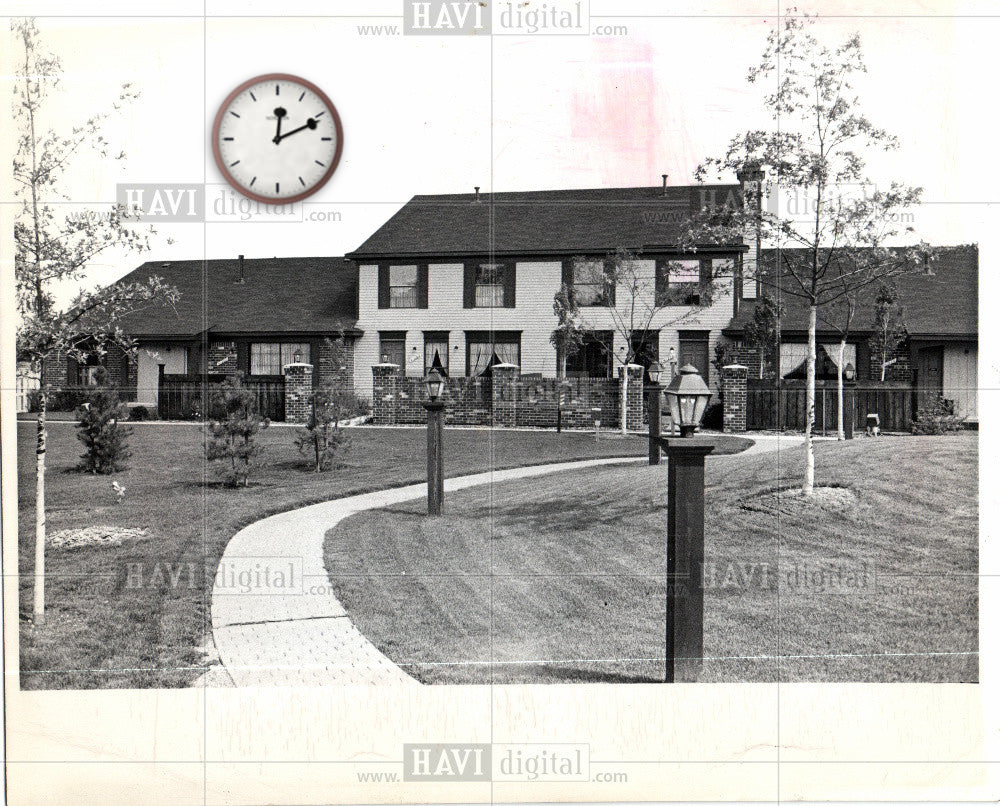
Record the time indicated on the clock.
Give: 12:11
